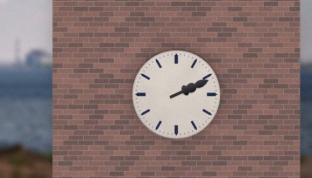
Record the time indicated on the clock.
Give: 2:11
